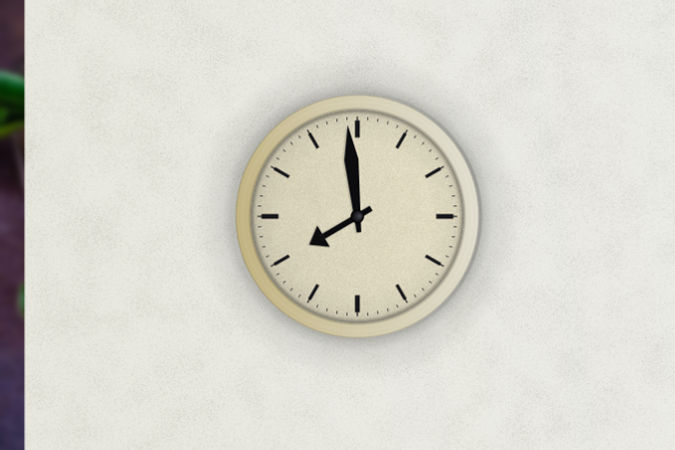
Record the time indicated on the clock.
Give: 7:59
